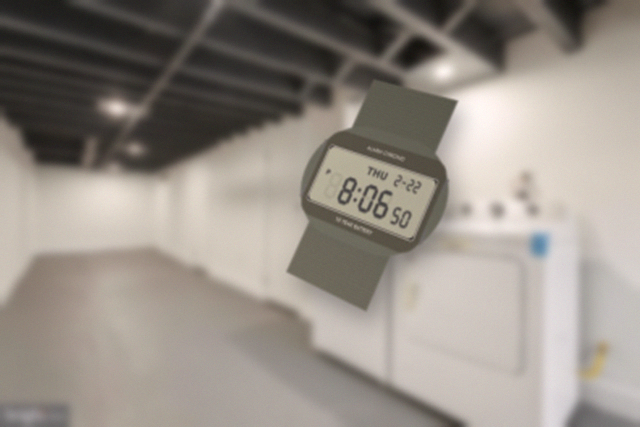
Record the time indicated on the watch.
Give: 8:06:50
